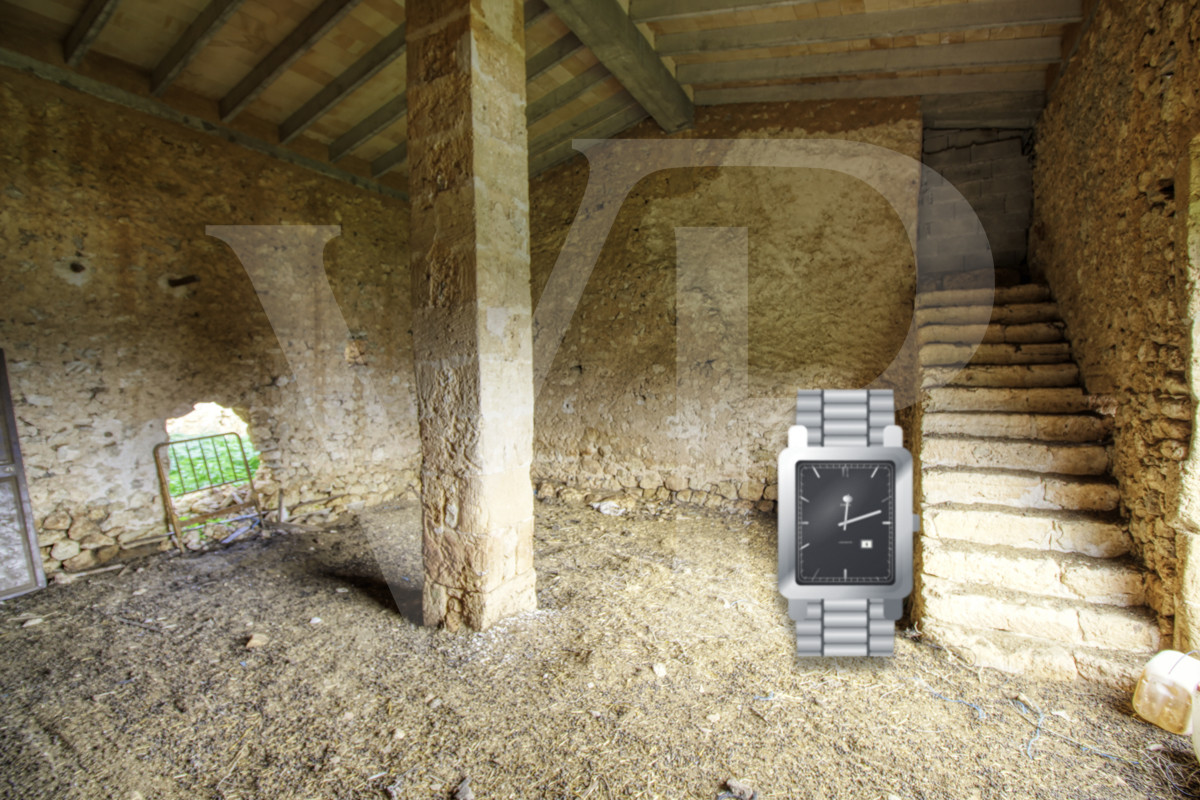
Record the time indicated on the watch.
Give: 12:12
